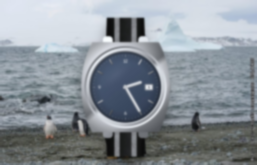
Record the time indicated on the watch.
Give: 2:25
